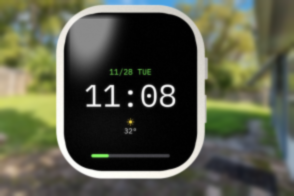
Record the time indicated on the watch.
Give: 11:08
